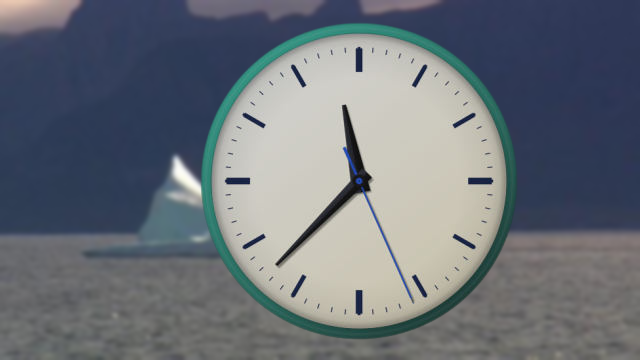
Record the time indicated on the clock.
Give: 11:37:26
